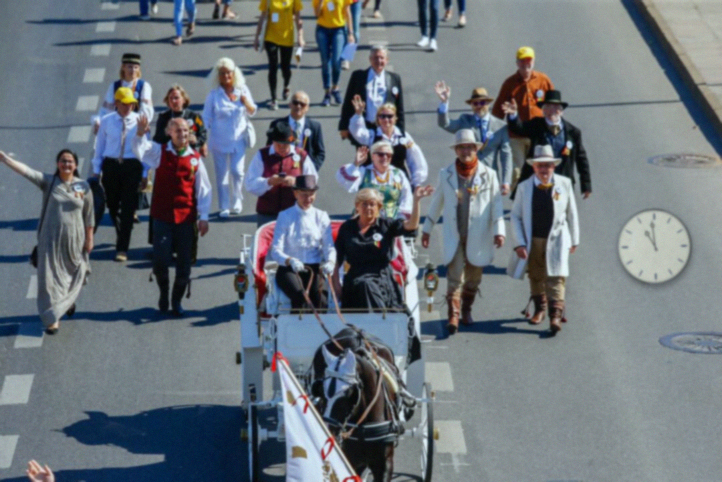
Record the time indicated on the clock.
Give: 10:59
